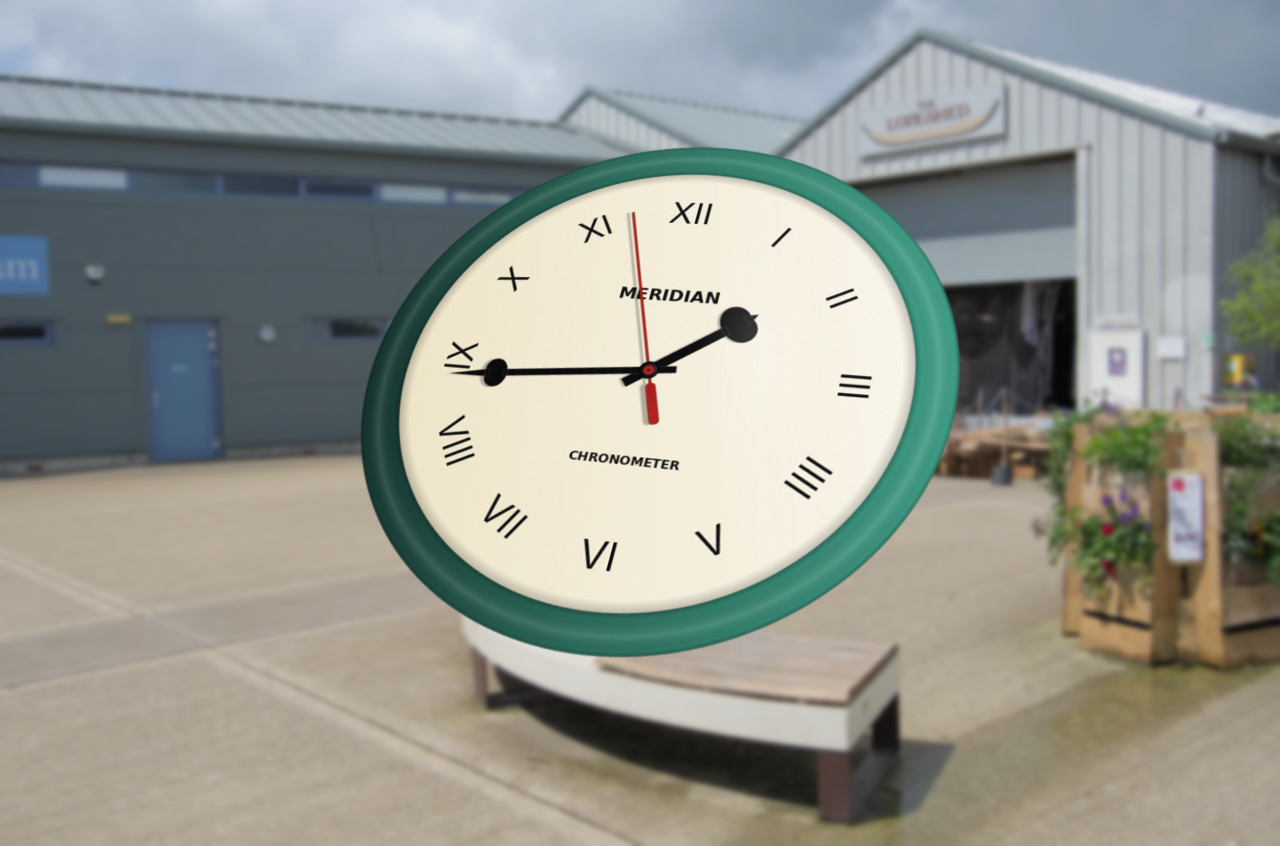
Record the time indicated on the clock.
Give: 1:43:57
